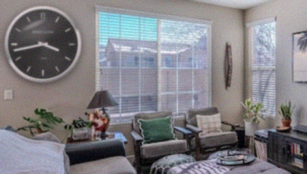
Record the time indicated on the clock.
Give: 3:43
